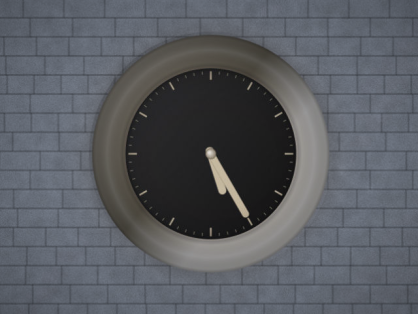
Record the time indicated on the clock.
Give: 5:25
